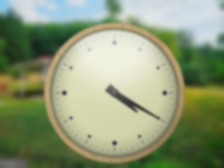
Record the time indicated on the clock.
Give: 4:20
